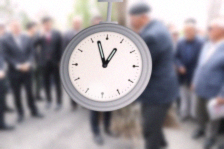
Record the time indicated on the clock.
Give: 12:57
